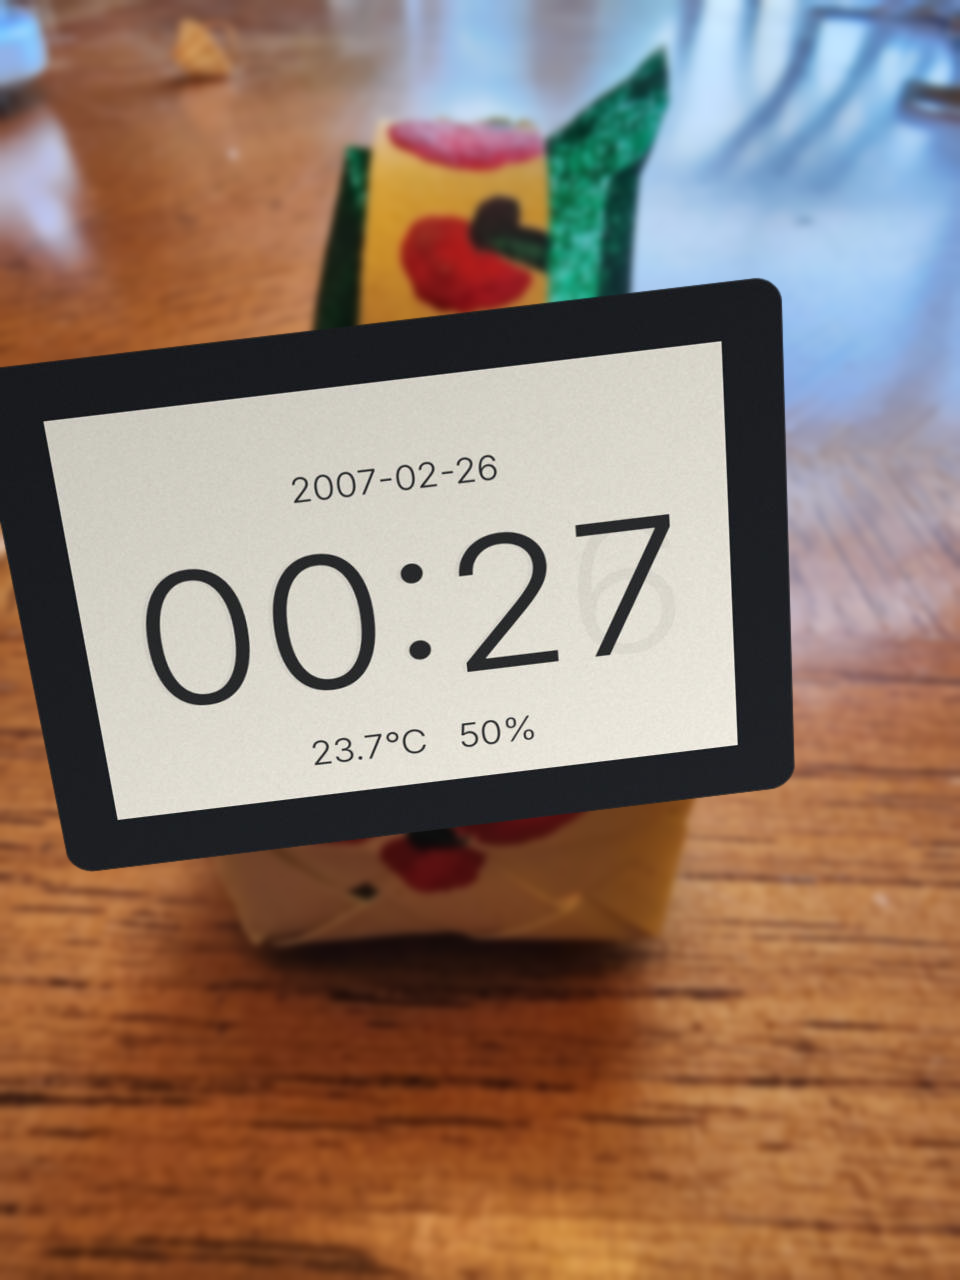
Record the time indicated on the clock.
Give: 0:27
